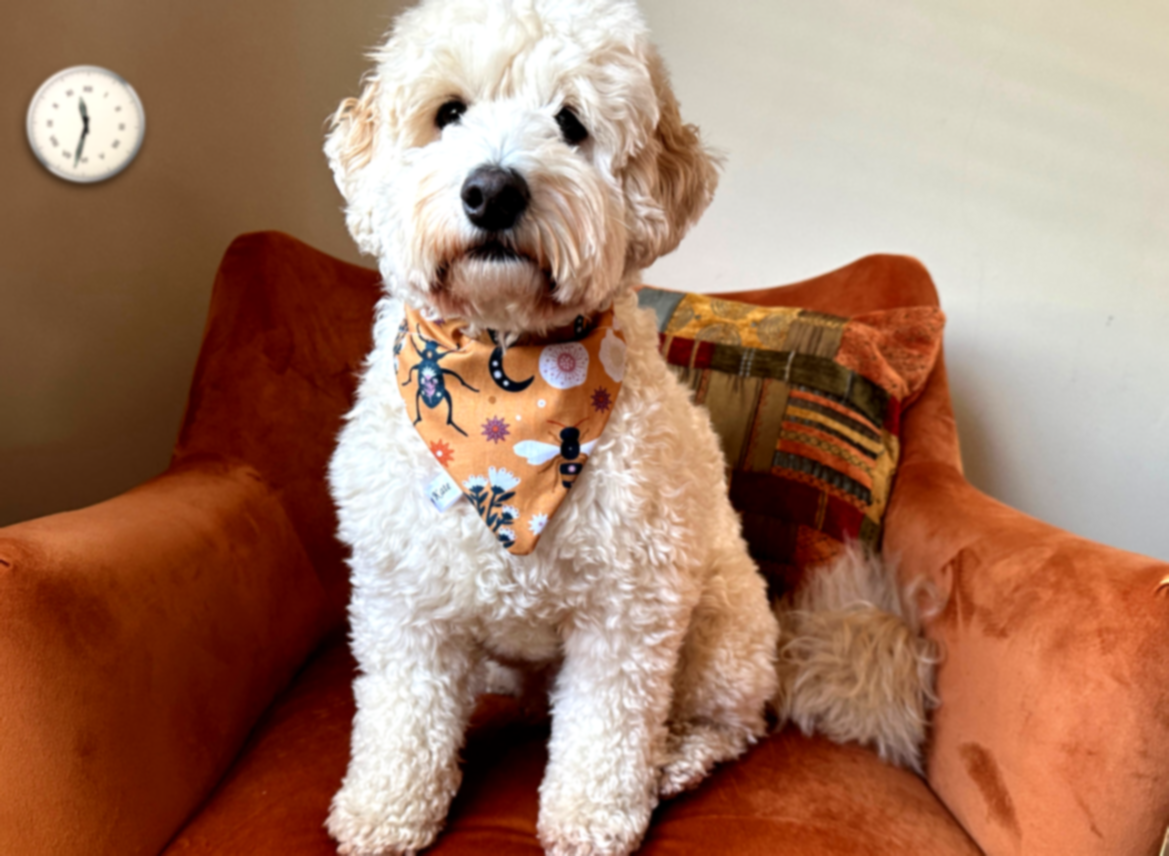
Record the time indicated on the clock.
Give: 11:32
